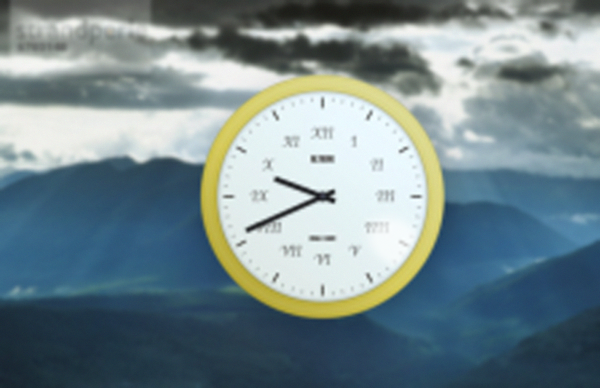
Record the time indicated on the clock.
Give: 9:41
